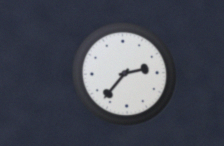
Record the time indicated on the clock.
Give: 2:37
